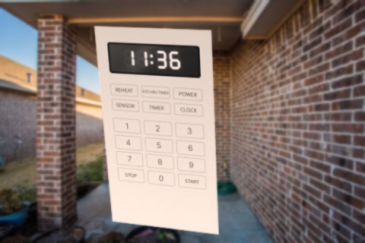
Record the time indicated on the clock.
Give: 11:36
